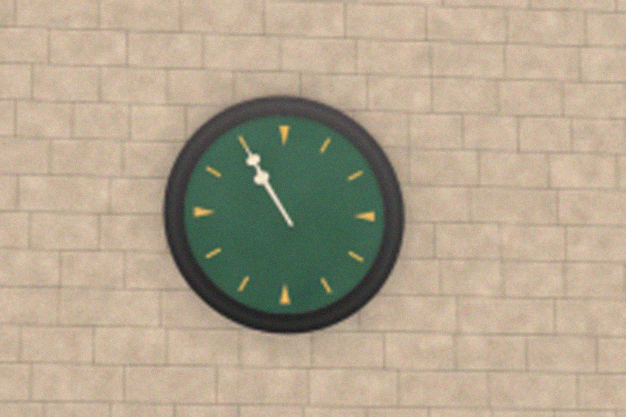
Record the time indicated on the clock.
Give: 10:55
